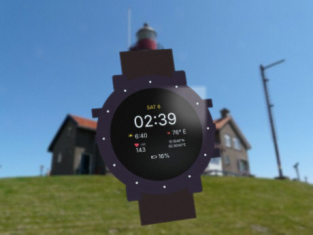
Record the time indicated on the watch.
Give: 2:39
